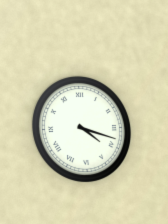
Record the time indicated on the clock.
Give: 4:18
